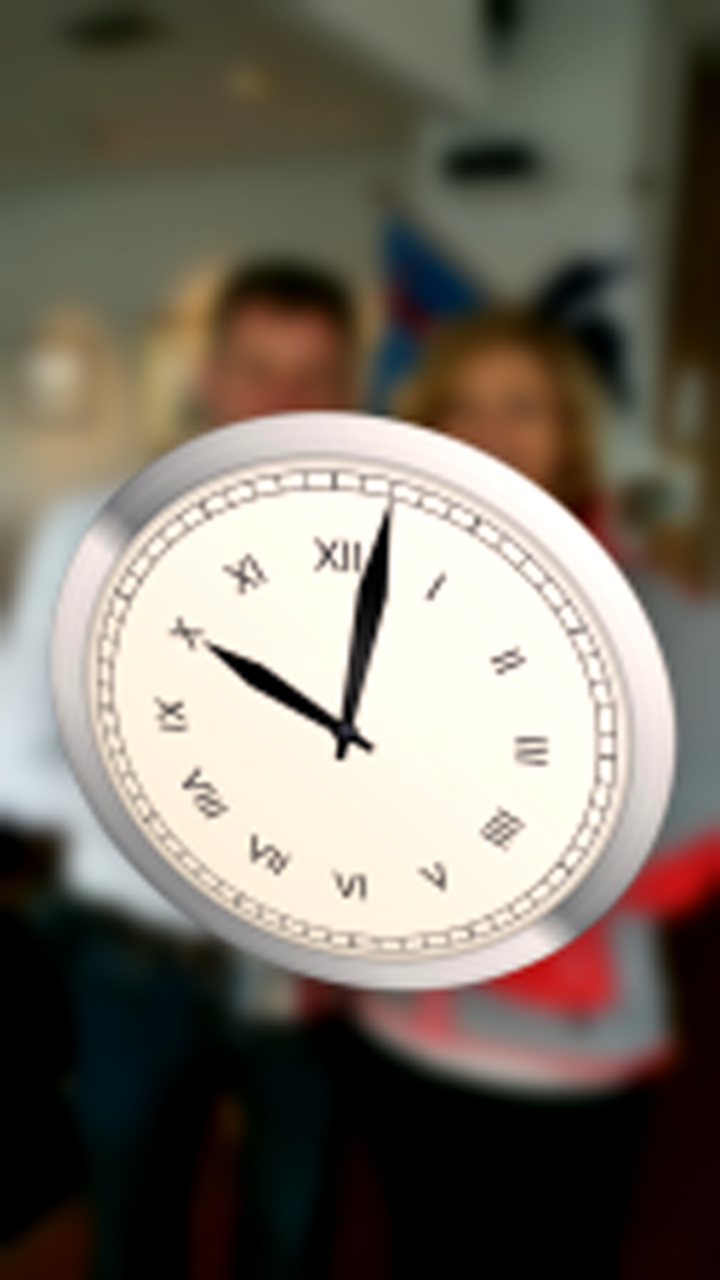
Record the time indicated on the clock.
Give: 10:02
